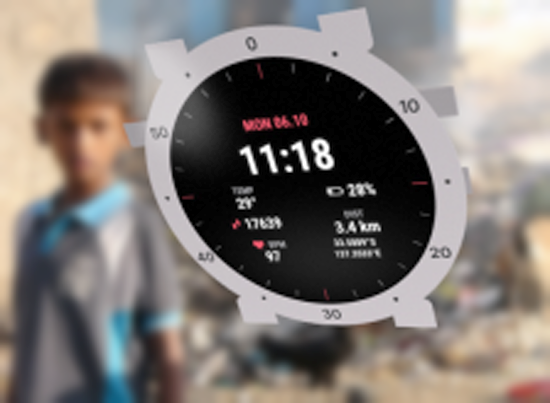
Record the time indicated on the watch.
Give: 11:18
